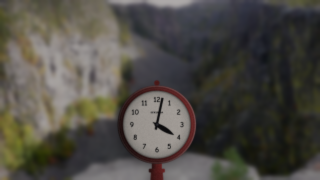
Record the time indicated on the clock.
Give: 4:02
